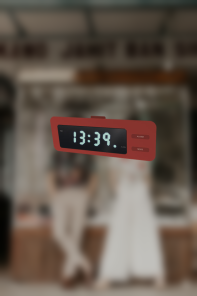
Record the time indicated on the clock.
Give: 13:39
